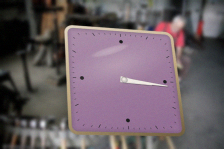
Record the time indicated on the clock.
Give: 3:16
